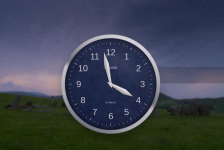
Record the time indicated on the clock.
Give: 3:58
